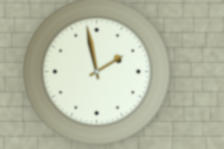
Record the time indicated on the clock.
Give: 1:58
